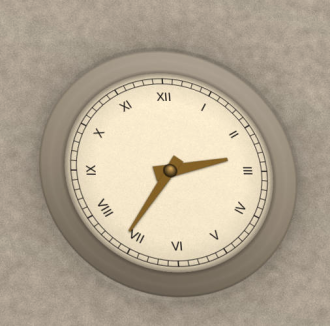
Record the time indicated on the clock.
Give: 2:36
